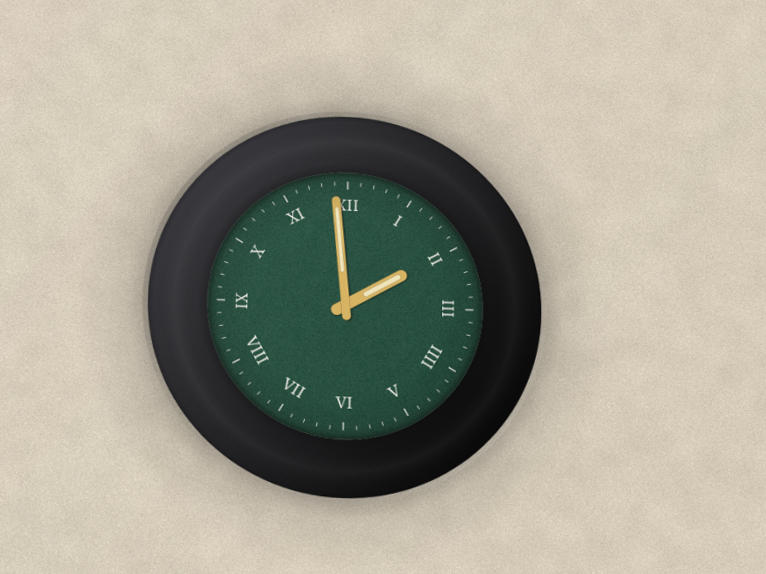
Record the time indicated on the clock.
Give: 1:59
